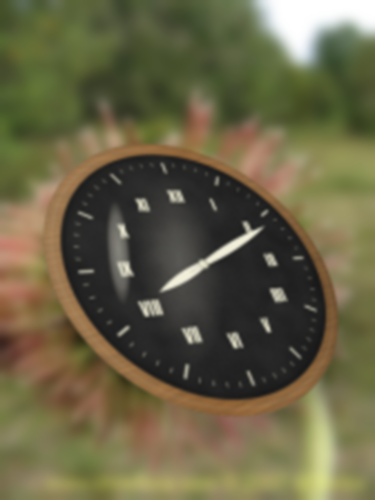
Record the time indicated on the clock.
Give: 8:11
